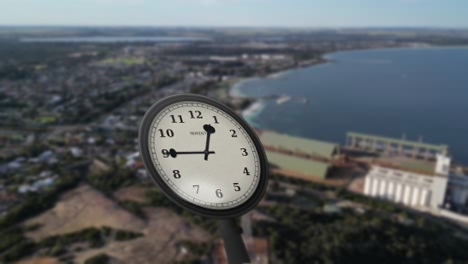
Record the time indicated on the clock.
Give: 12:45
